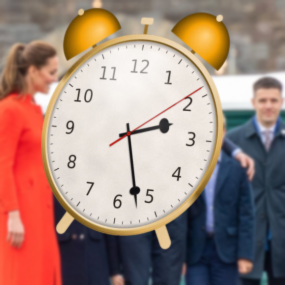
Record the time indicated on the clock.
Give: 2:27:09
